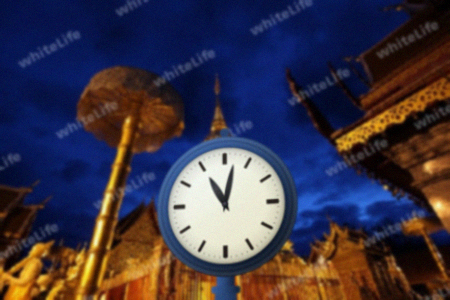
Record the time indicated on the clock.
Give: 11:02
